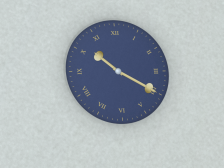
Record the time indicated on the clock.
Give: 10:20
